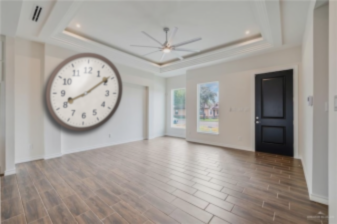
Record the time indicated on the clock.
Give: 8:09
